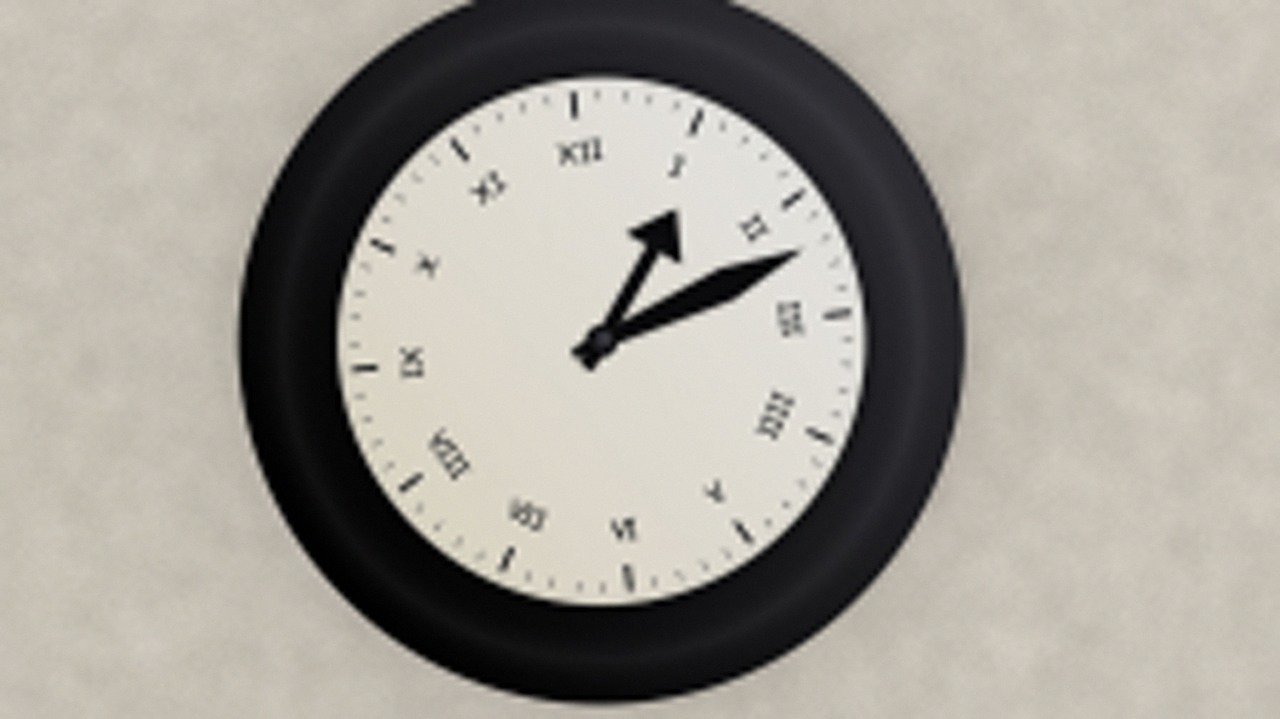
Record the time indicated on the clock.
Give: 1:12
